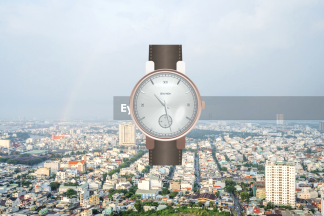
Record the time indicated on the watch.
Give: 10:28
